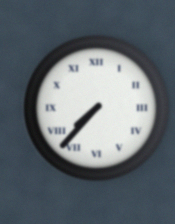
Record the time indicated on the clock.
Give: 7:37
